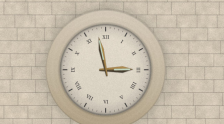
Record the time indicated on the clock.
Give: 2:58
